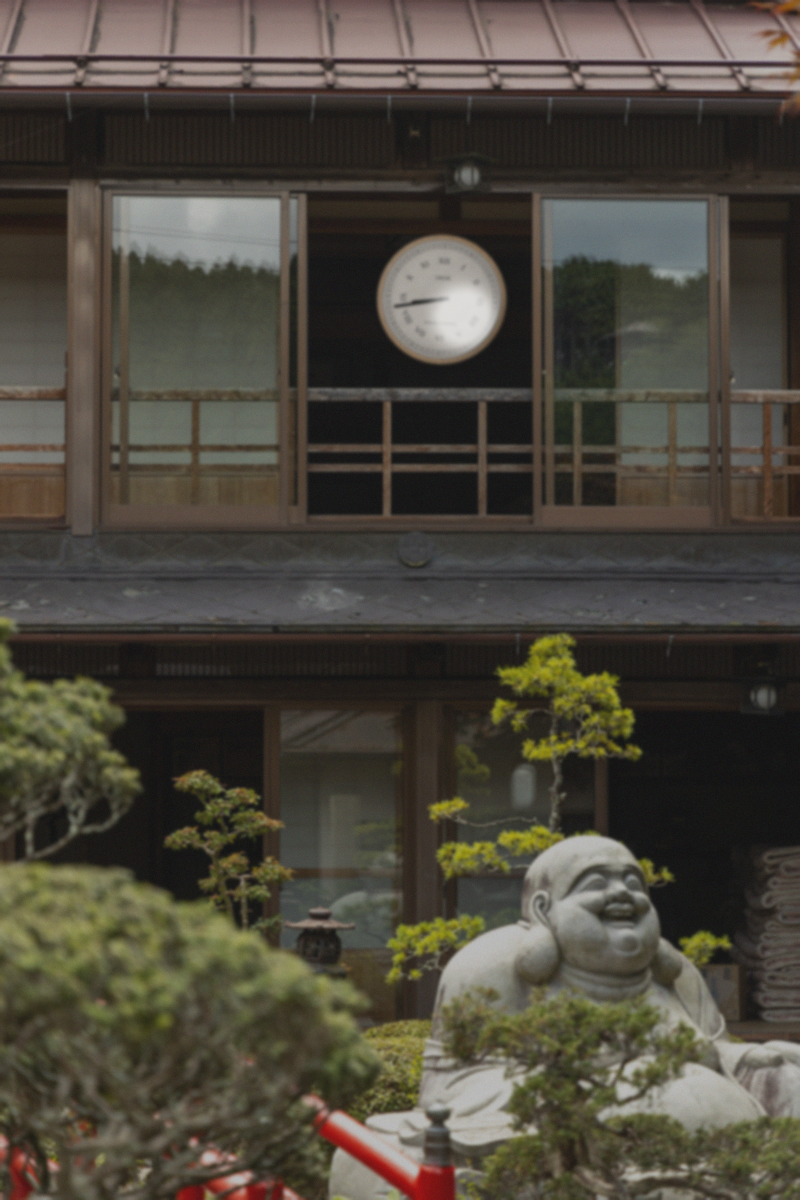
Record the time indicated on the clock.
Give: 8:43
